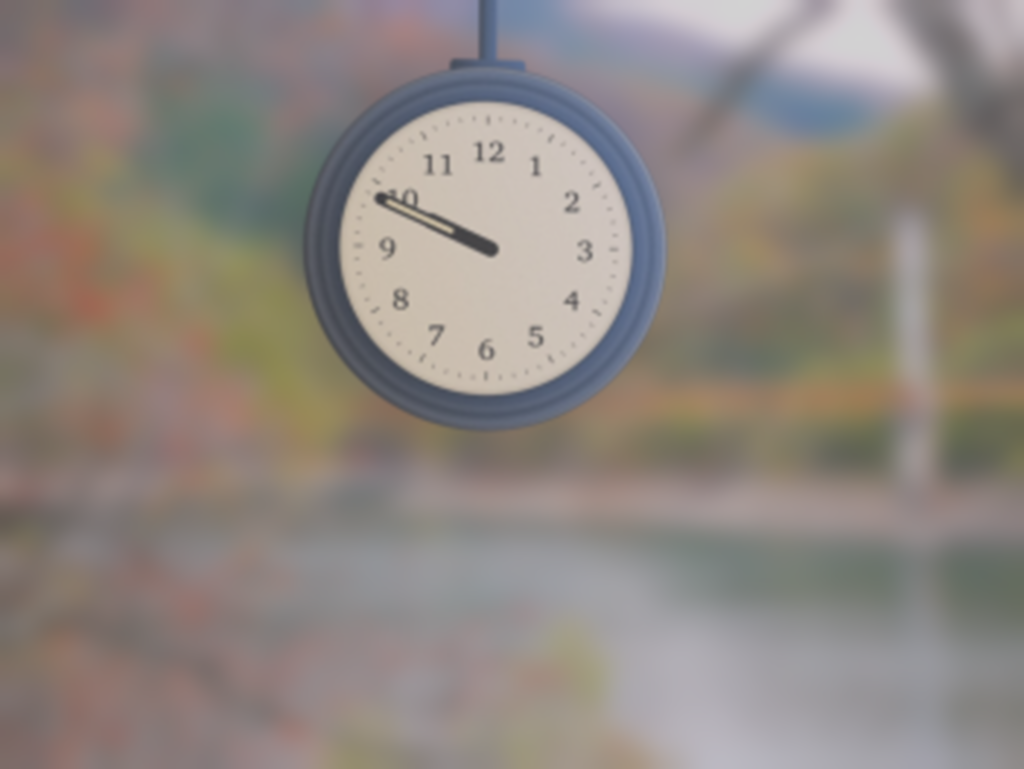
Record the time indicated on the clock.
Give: 9:49
